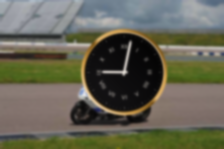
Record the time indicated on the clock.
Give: 9:02
